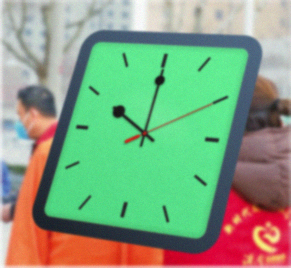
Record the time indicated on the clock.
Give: 10:00:10
